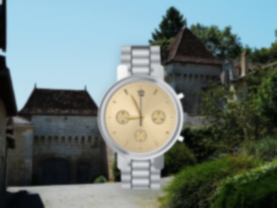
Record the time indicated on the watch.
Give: 8:56
